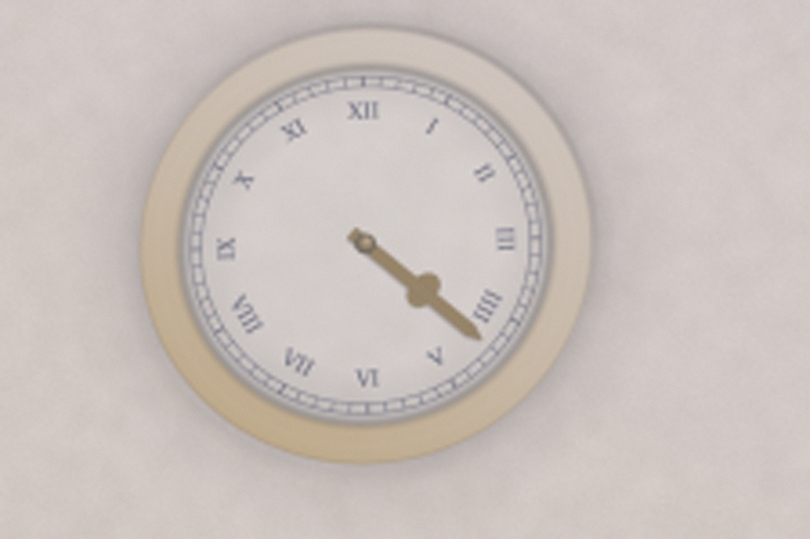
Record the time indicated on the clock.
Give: 4:22
